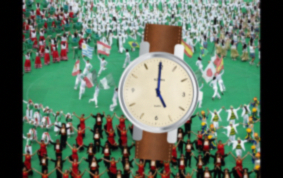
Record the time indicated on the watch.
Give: 5:00
